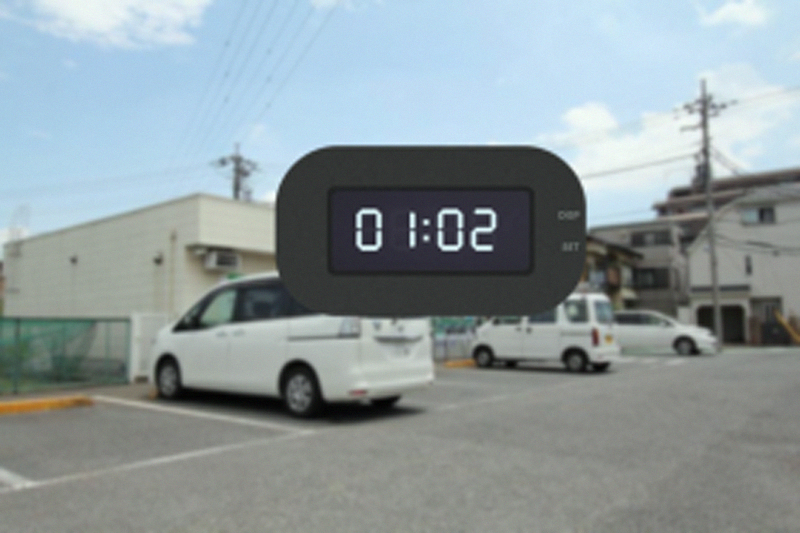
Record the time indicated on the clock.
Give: 1:02
